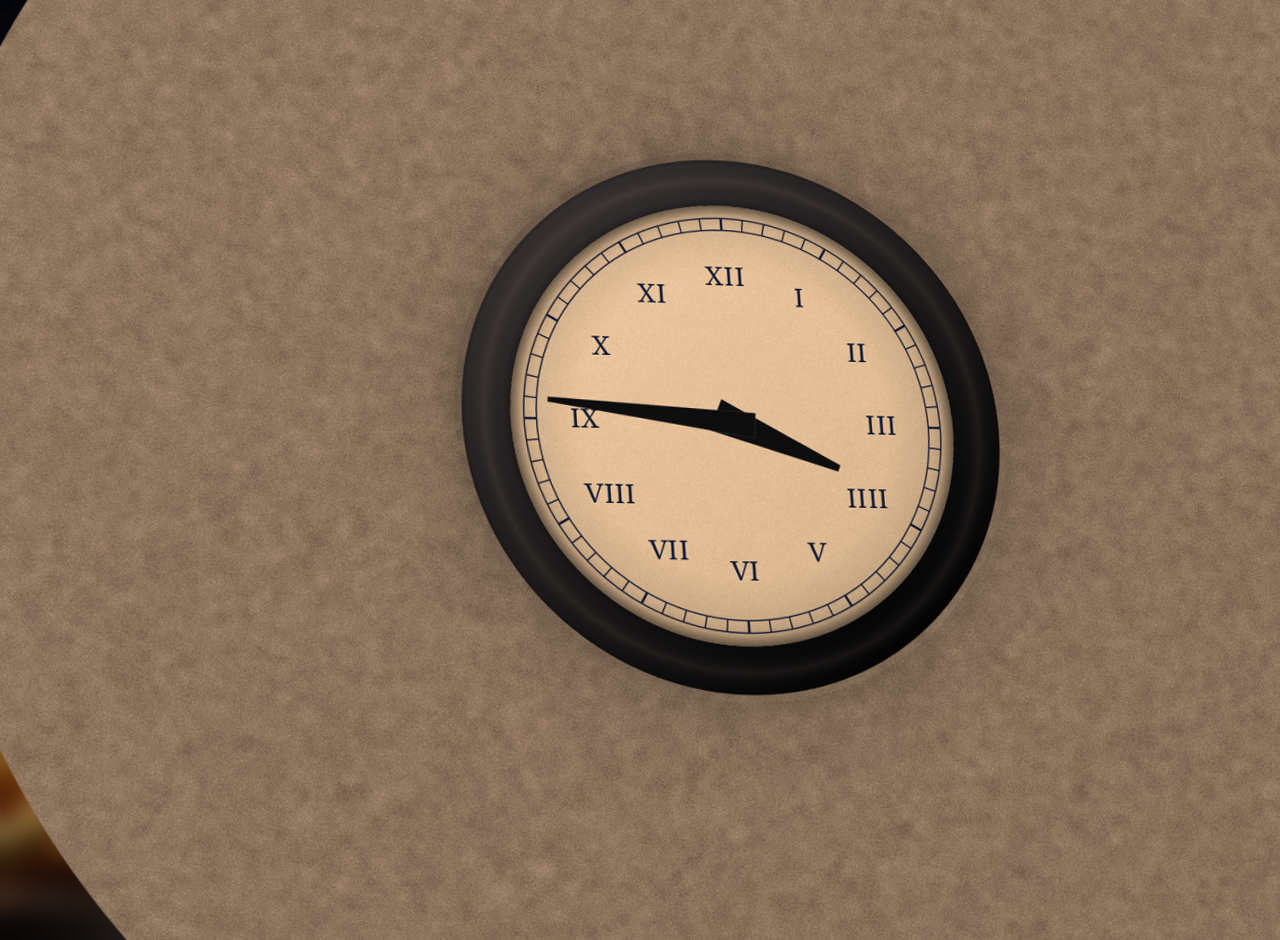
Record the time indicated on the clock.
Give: 3:46
